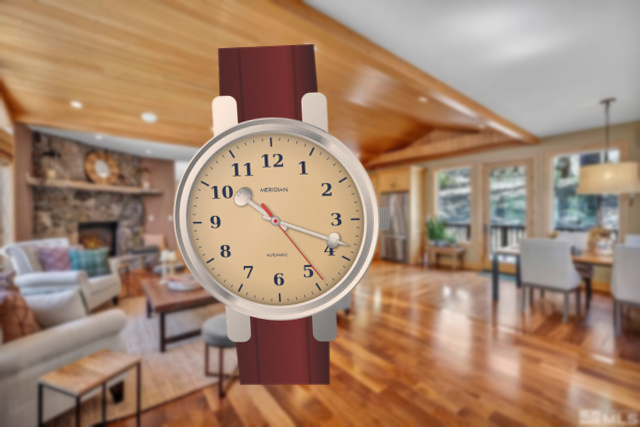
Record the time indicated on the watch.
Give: 10:18:24
